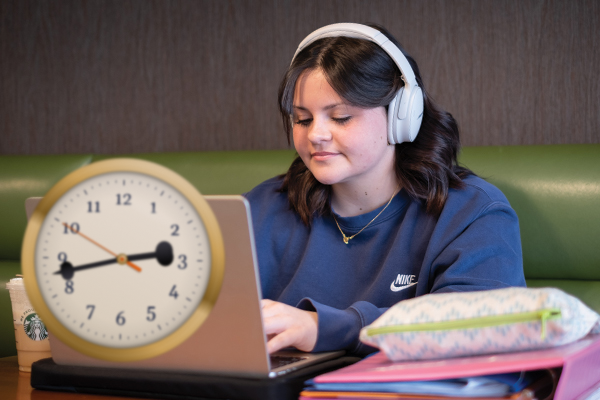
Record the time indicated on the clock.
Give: 2:42:50
